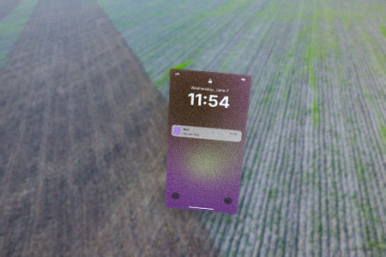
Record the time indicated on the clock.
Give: 11:54
